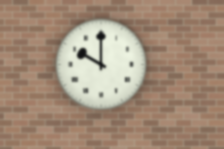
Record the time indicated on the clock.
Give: 10:00
